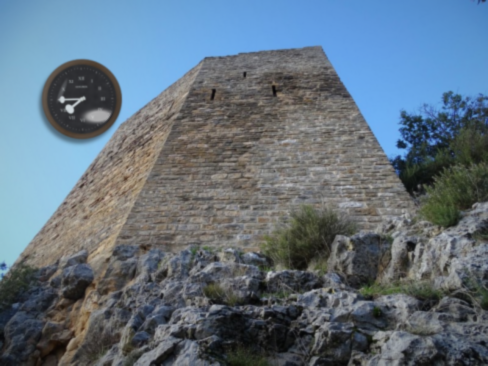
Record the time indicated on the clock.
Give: 7:45
